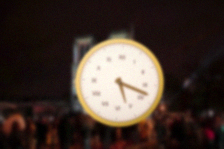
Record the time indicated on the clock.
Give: 5:18
